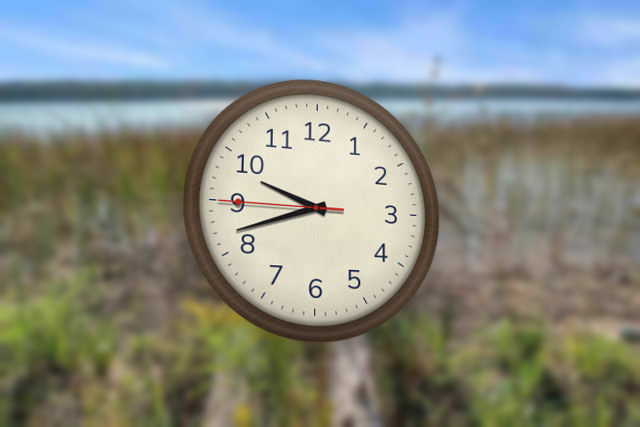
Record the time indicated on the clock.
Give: 9:41:45
